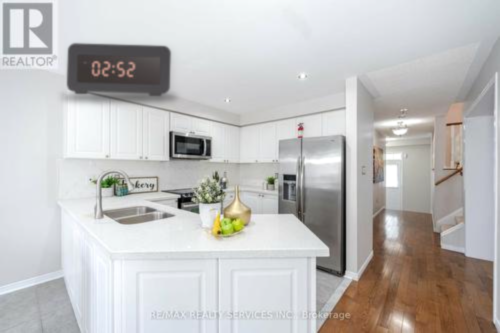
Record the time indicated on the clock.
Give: 2:52
